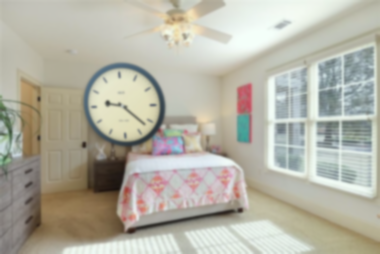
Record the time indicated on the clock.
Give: 9:22
